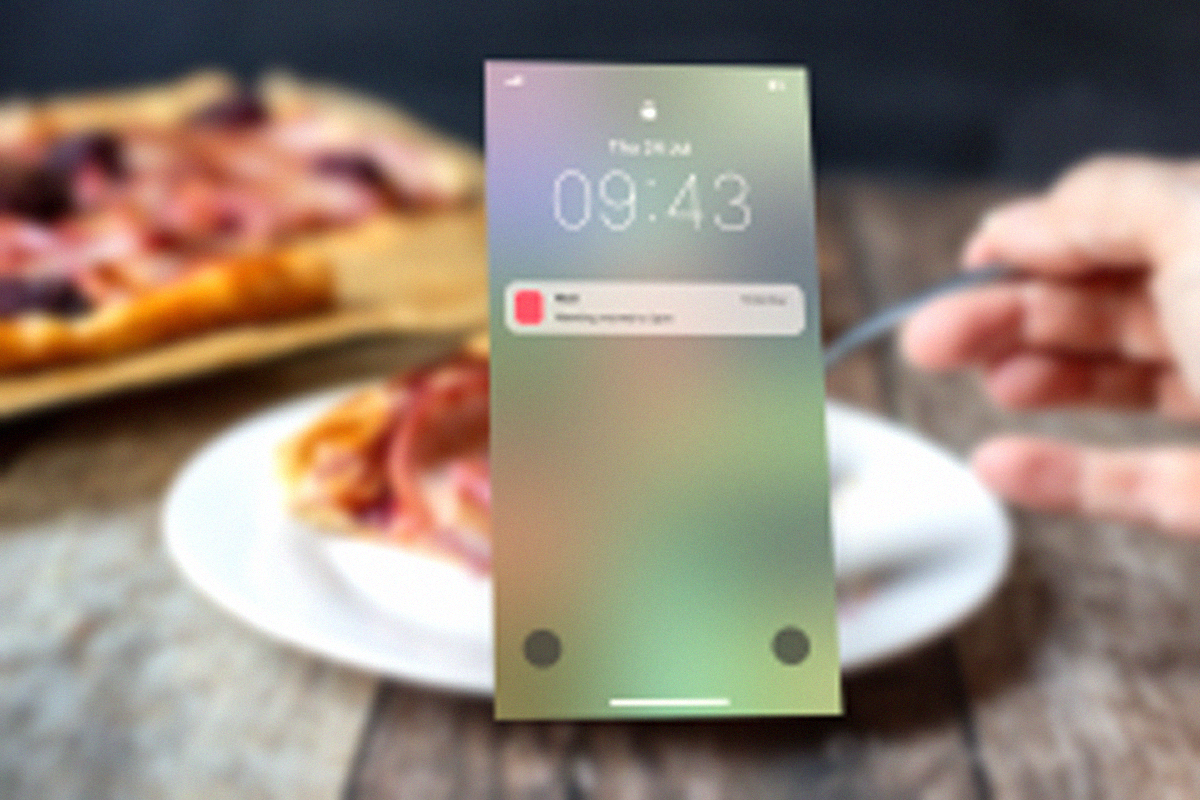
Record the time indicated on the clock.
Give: 9:43
